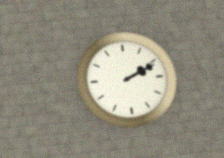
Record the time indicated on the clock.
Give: 2:11
